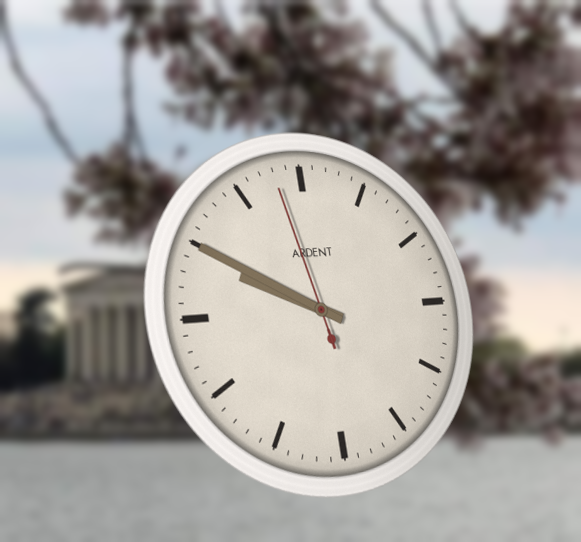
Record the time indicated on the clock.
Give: 9:49:58
